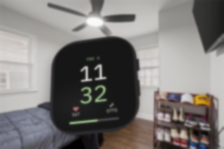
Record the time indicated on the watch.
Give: 11:32
